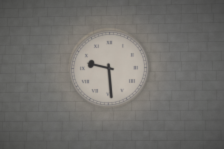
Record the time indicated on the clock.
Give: 9:29
